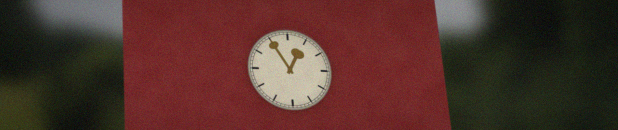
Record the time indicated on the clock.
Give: 12:55
